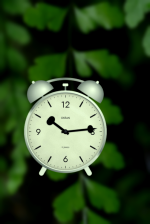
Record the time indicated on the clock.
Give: 10:14
